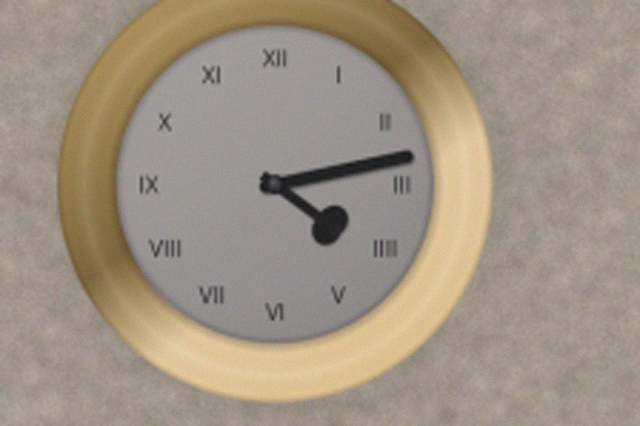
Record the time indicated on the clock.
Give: 4:13
